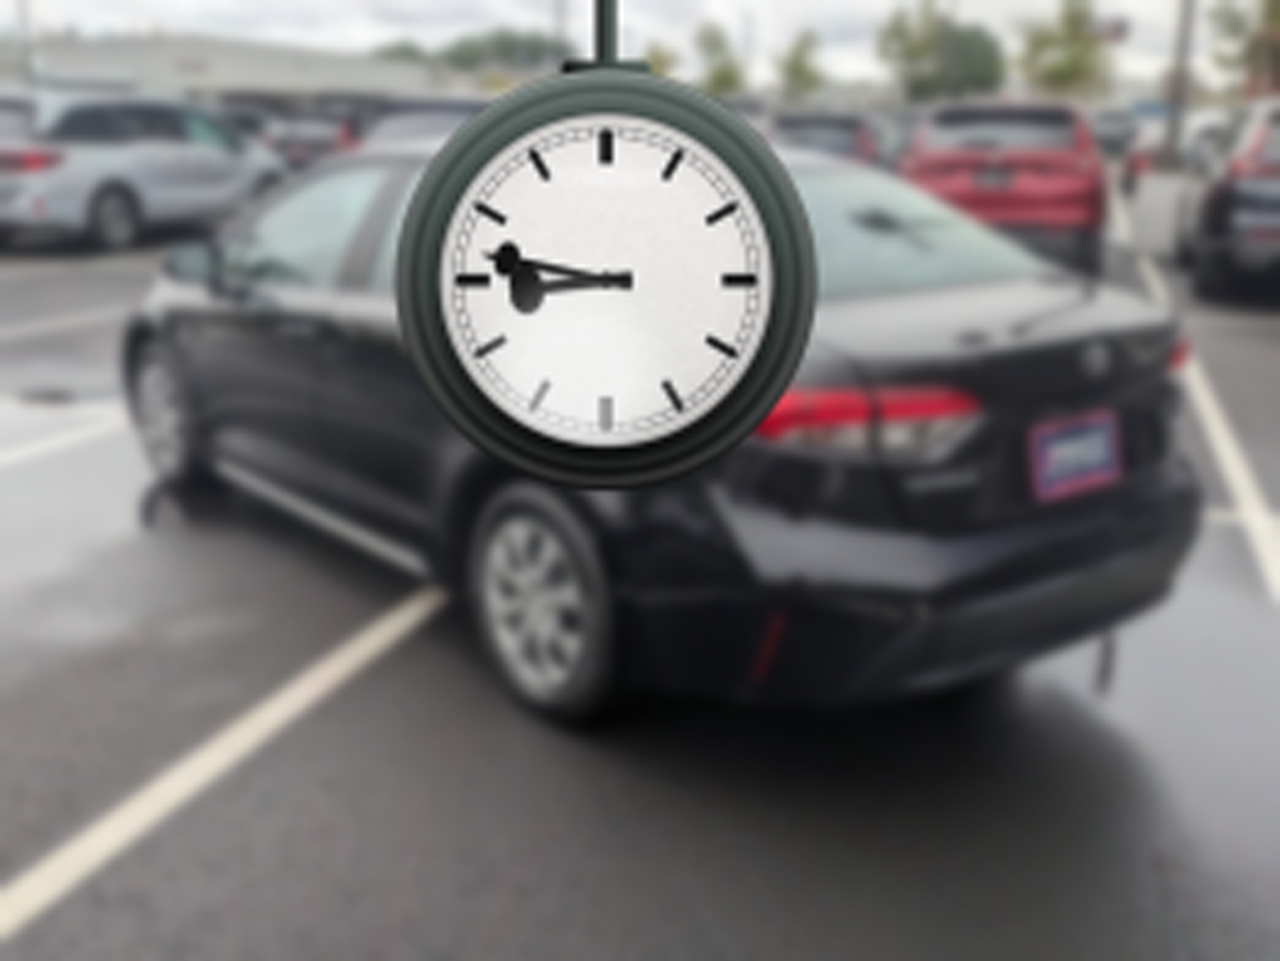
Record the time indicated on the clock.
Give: 8:47
